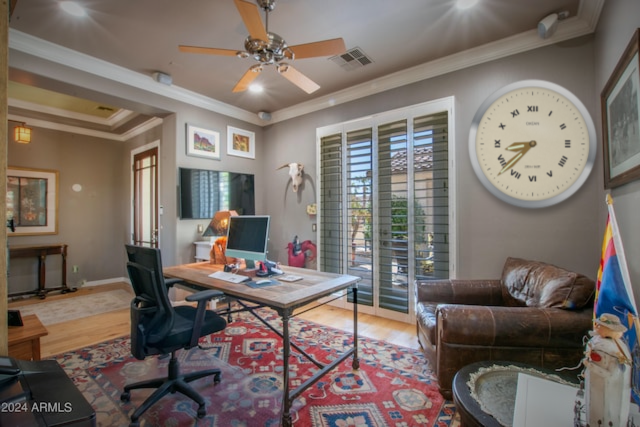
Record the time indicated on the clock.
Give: 8:38
